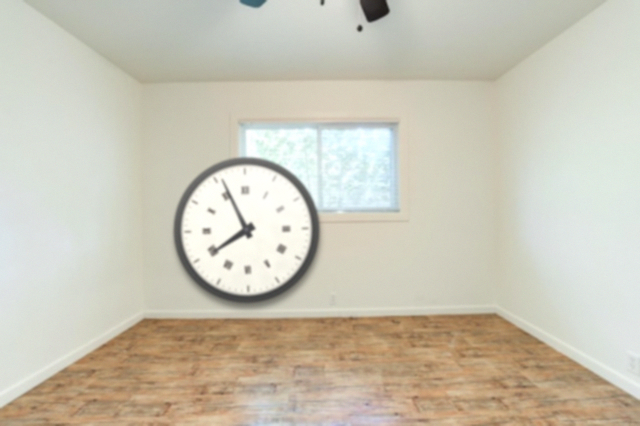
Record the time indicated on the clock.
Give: 7:56
